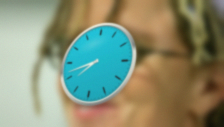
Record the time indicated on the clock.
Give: 7:42
